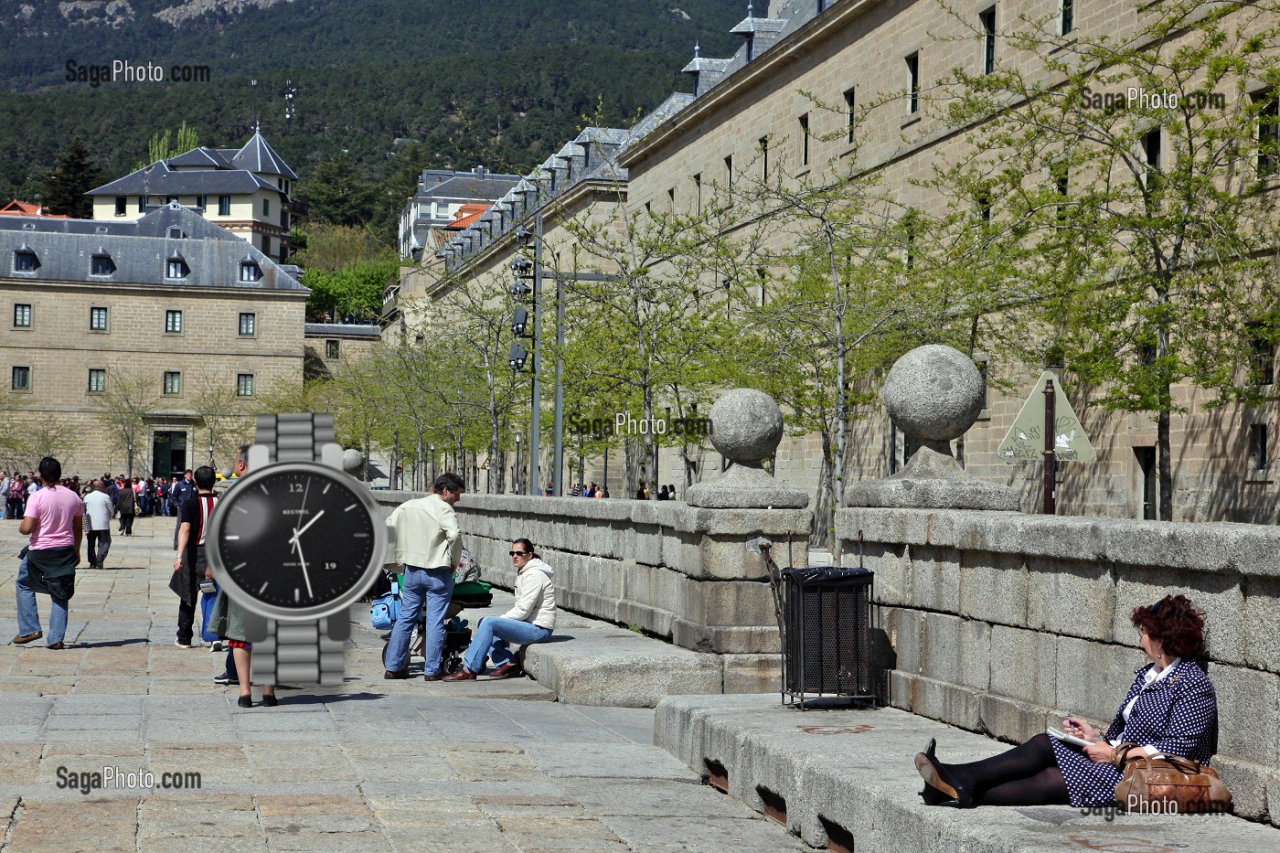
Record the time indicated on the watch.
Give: 1:28:02
